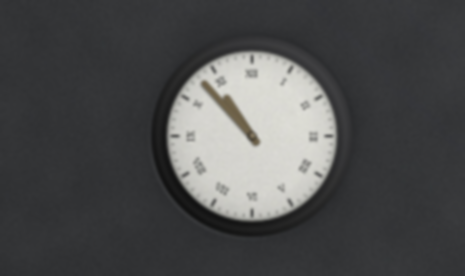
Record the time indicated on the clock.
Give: 10:53
